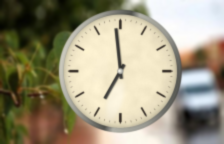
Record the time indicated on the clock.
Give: 6:59
